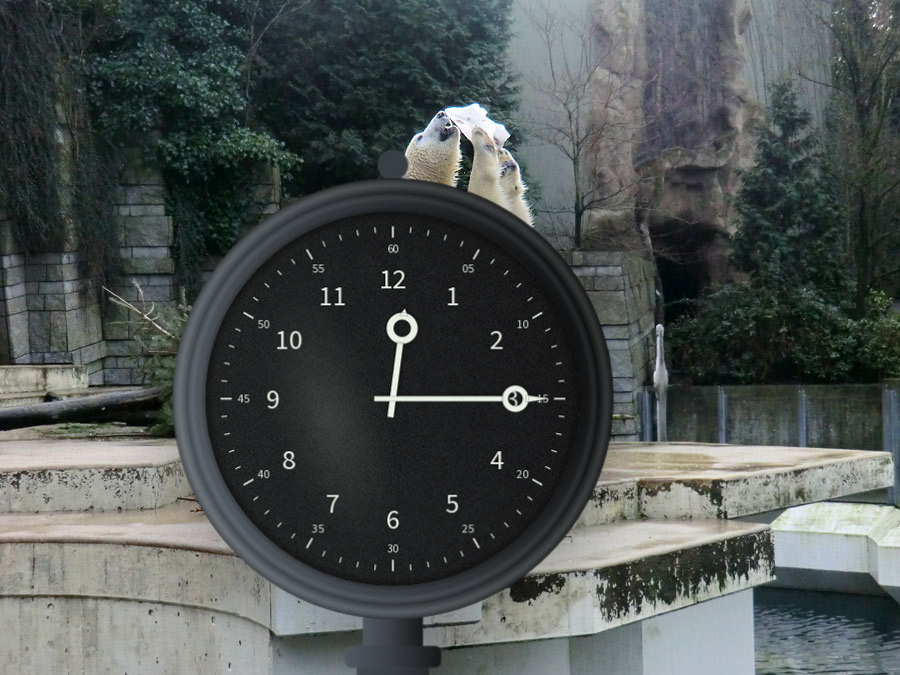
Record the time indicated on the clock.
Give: 12:15
